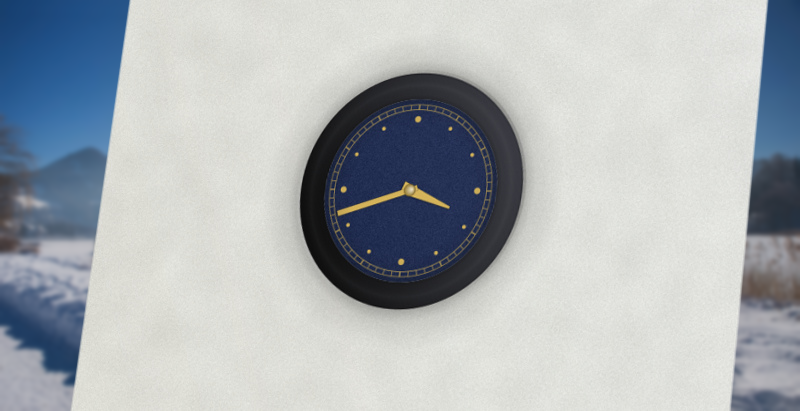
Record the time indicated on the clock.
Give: 3:42
